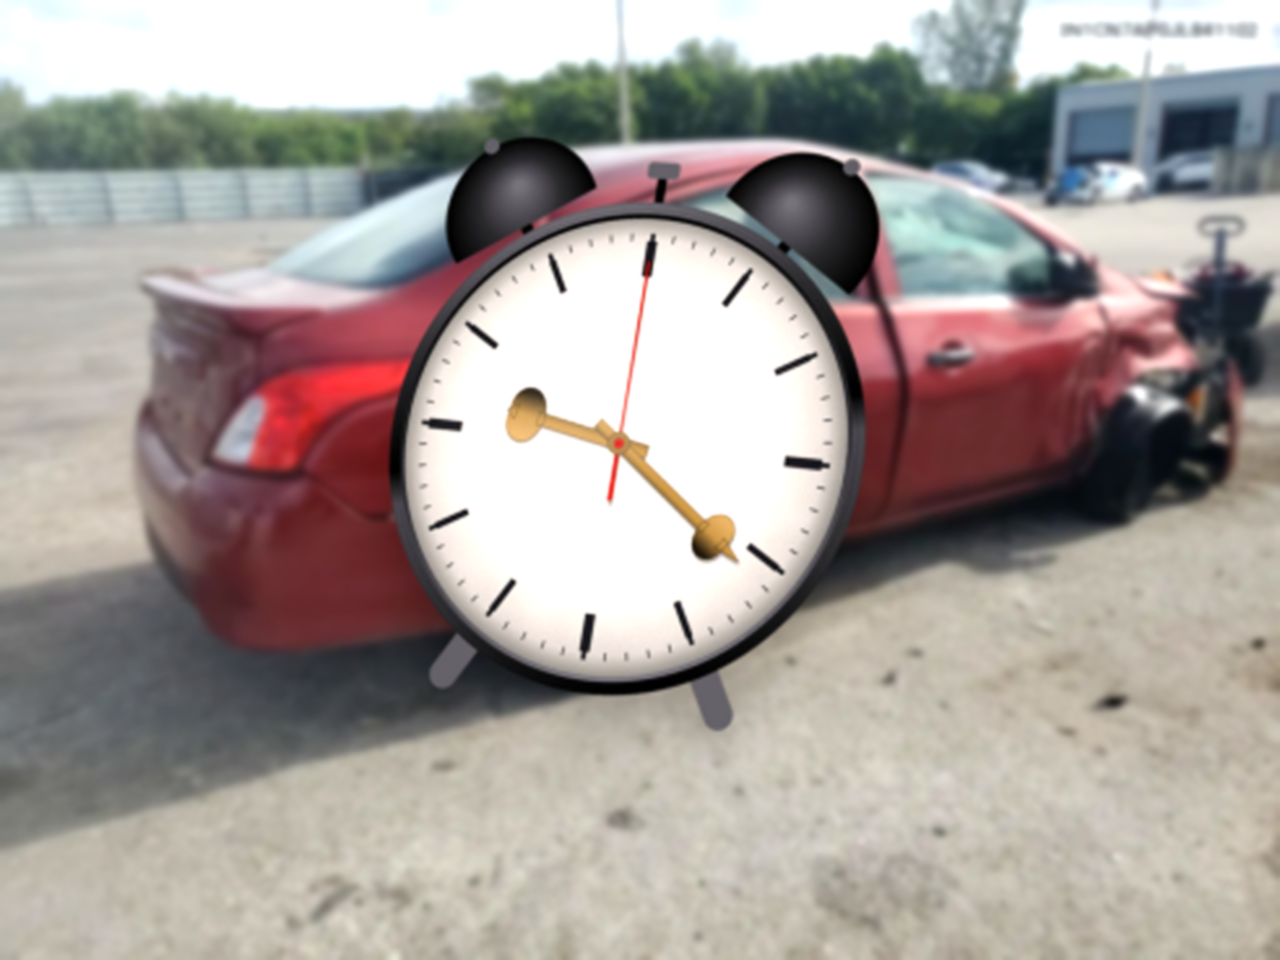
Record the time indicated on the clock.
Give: 9:21:00
